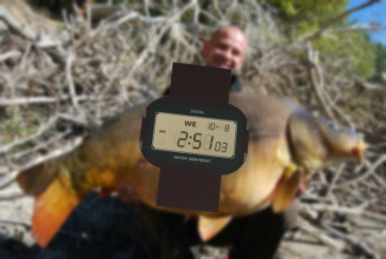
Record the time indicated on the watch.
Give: 2:51:03
